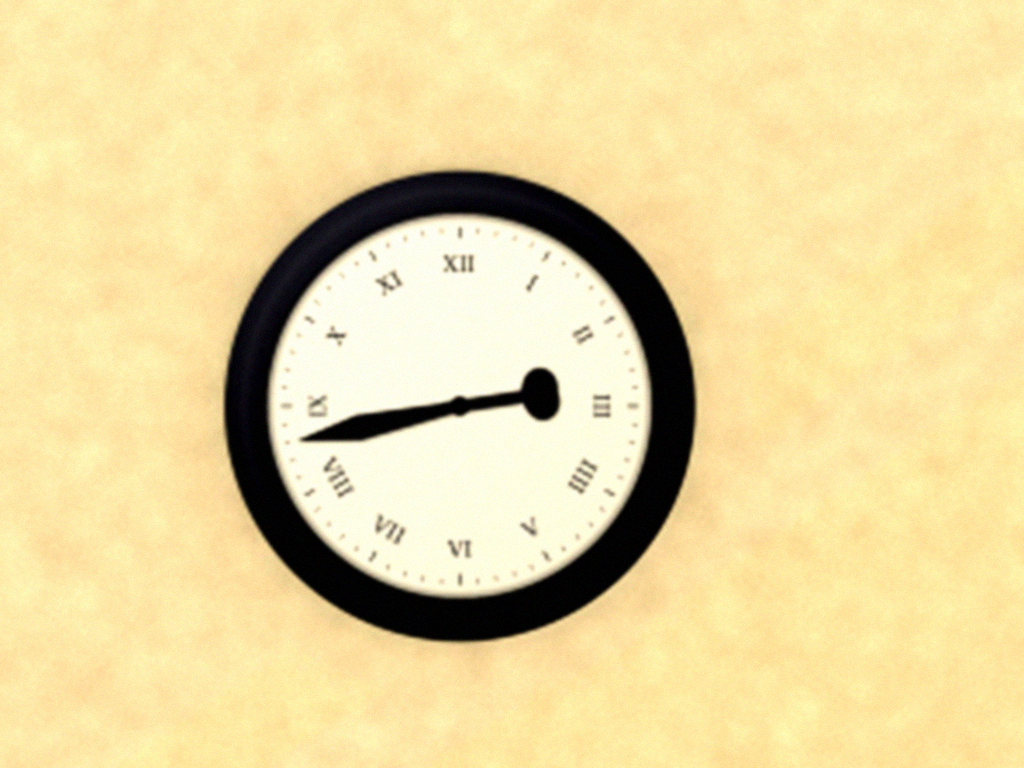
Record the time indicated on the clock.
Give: 2:43
